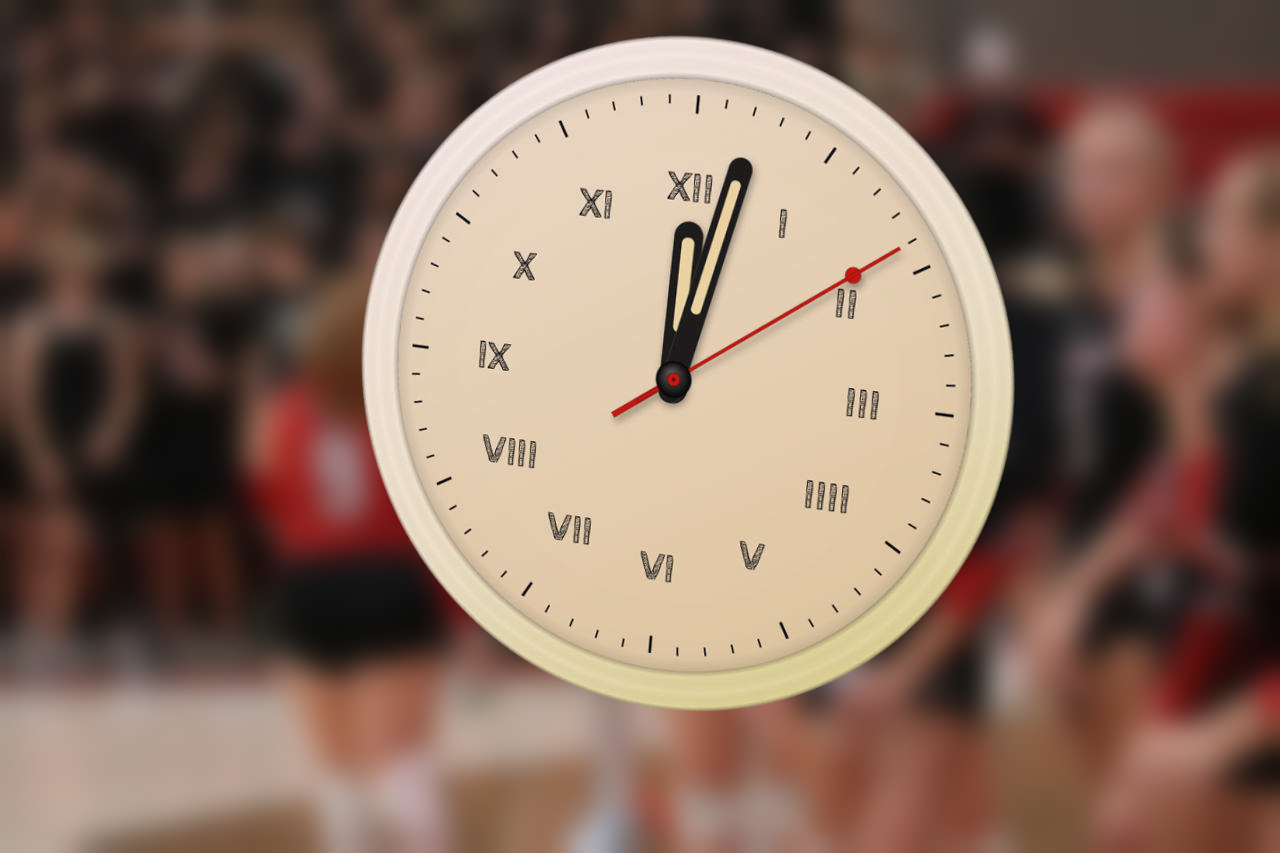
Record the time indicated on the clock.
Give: 12:02:09
